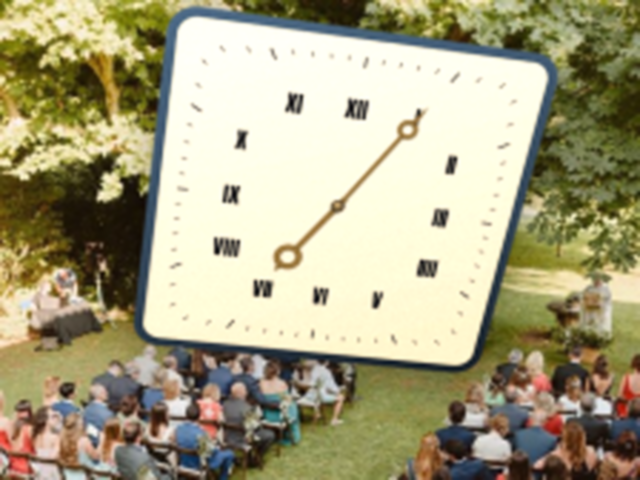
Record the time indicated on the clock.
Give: 7:05
